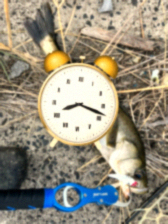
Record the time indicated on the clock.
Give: 8:18
